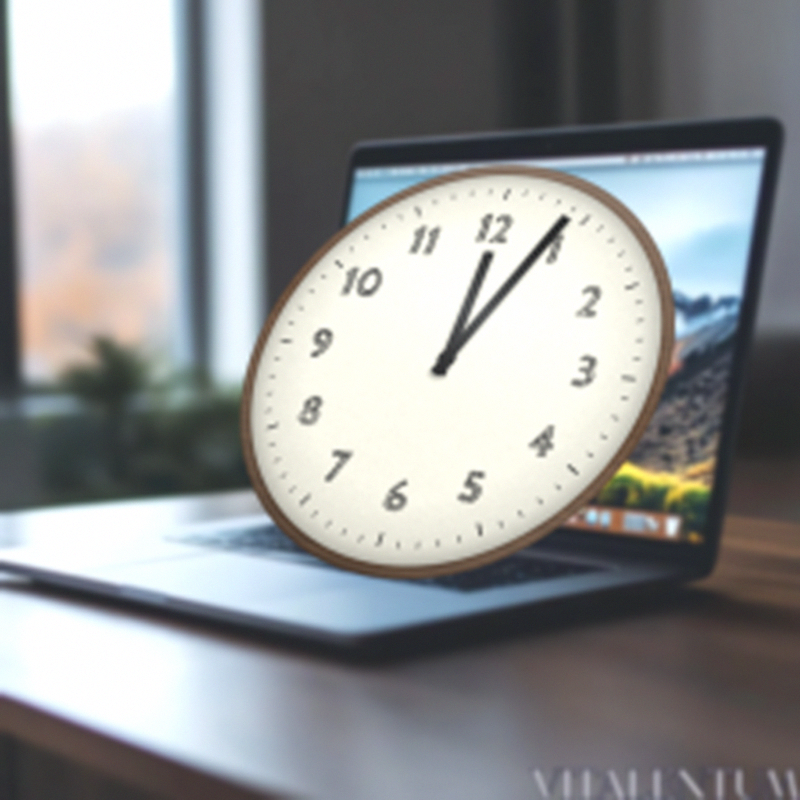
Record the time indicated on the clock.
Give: 12:04
